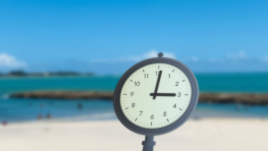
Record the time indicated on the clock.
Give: 3:01
